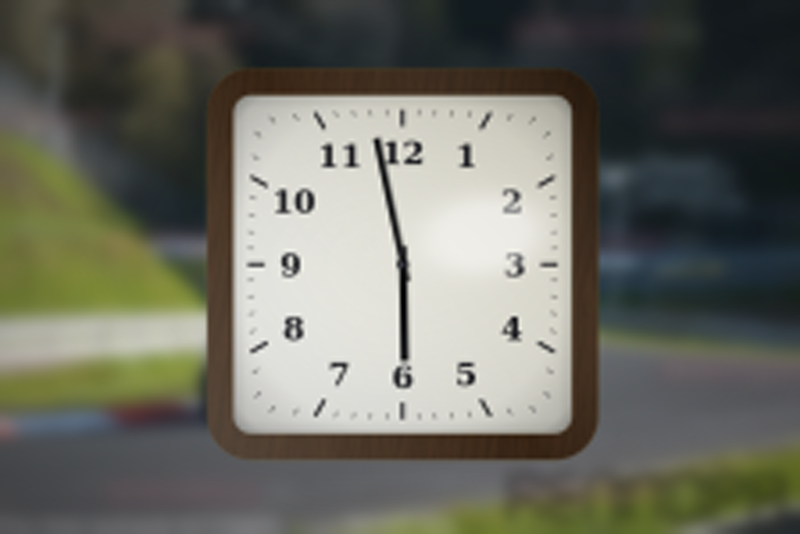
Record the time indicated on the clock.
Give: 5:58
